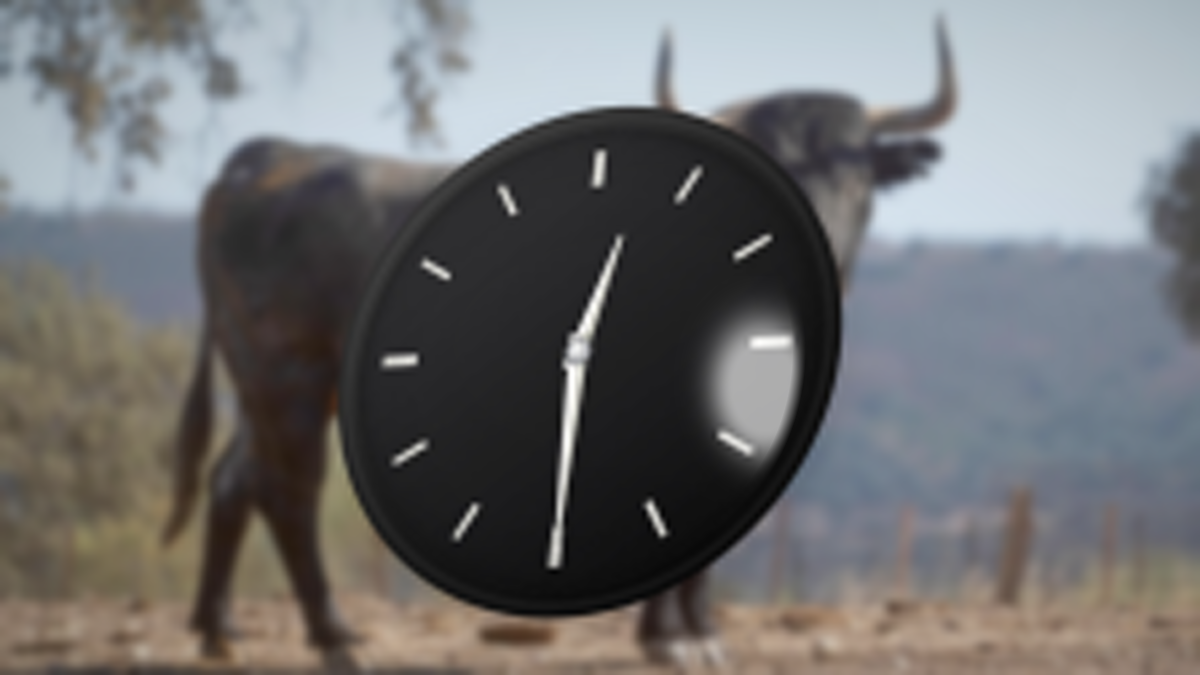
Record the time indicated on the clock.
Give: 12:30
